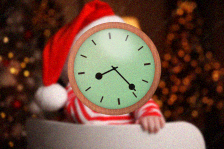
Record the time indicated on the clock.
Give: 8:24
